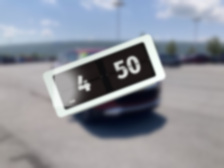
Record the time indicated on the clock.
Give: 4:50
